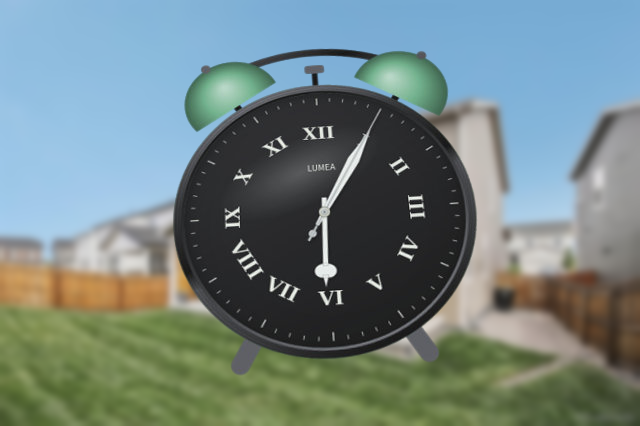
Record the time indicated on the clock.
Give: 6:05:05
